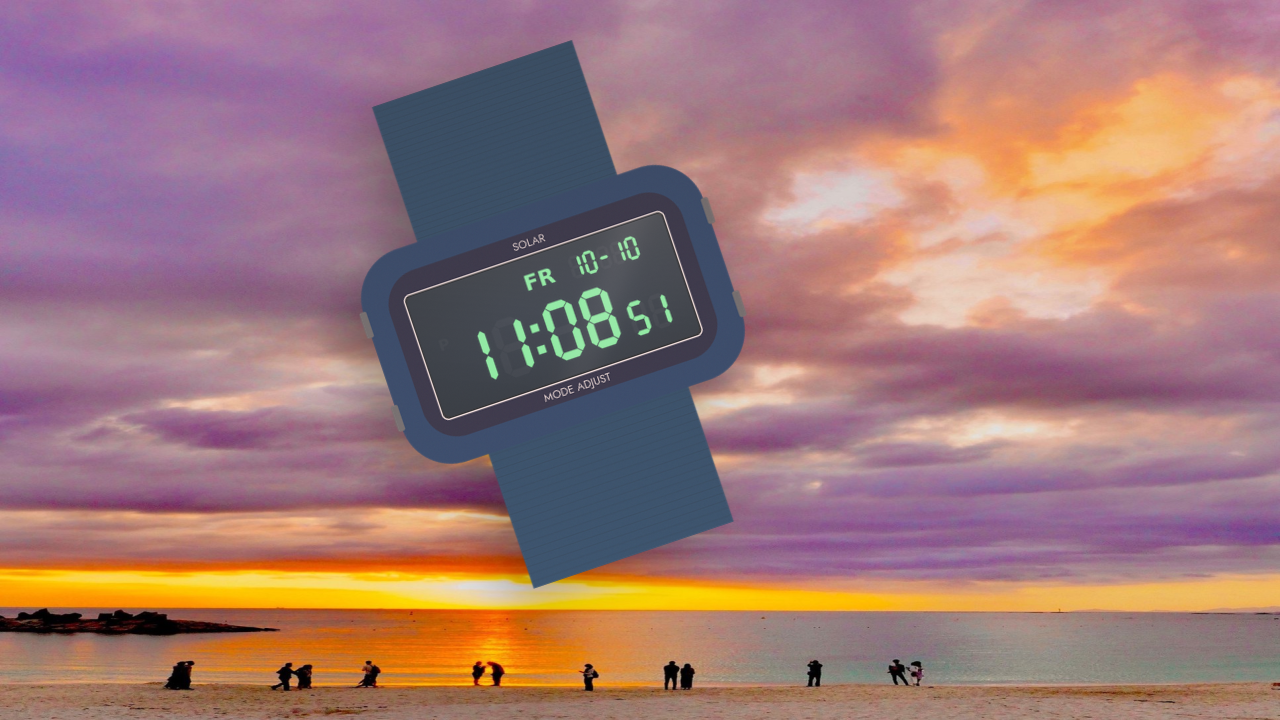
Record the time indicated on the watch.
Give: 11:08:51
